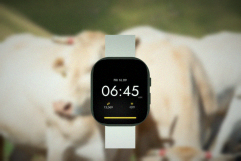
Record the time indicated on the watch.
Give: 6:45
